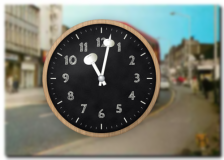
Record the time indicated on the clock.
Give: 11:02
